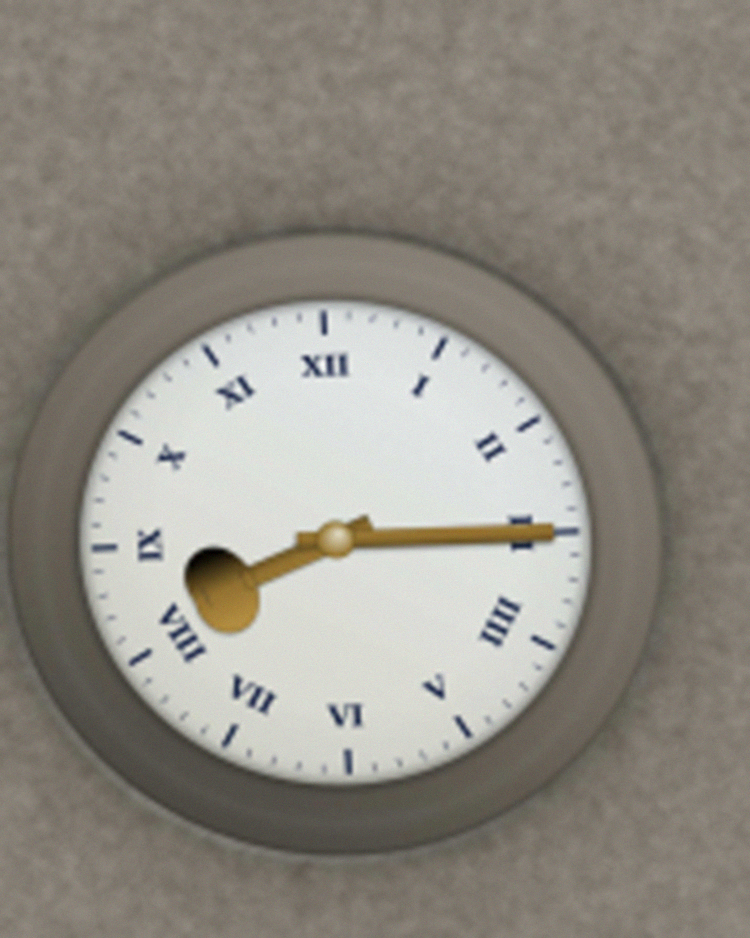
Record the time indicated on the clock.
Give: 8:15
